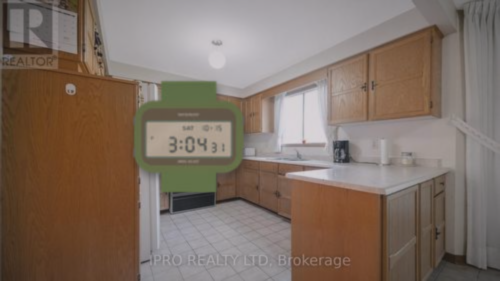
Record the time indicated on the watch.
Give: 3:04:31
